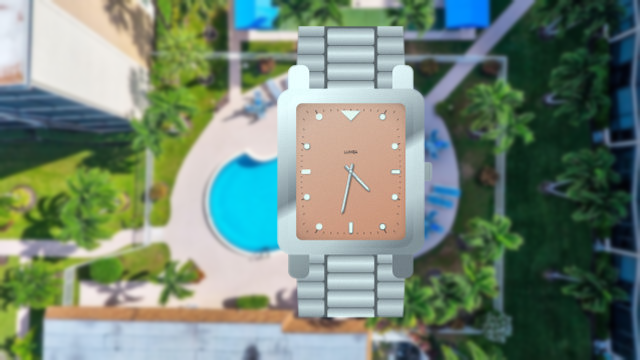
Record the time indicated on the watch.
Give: 4:32
